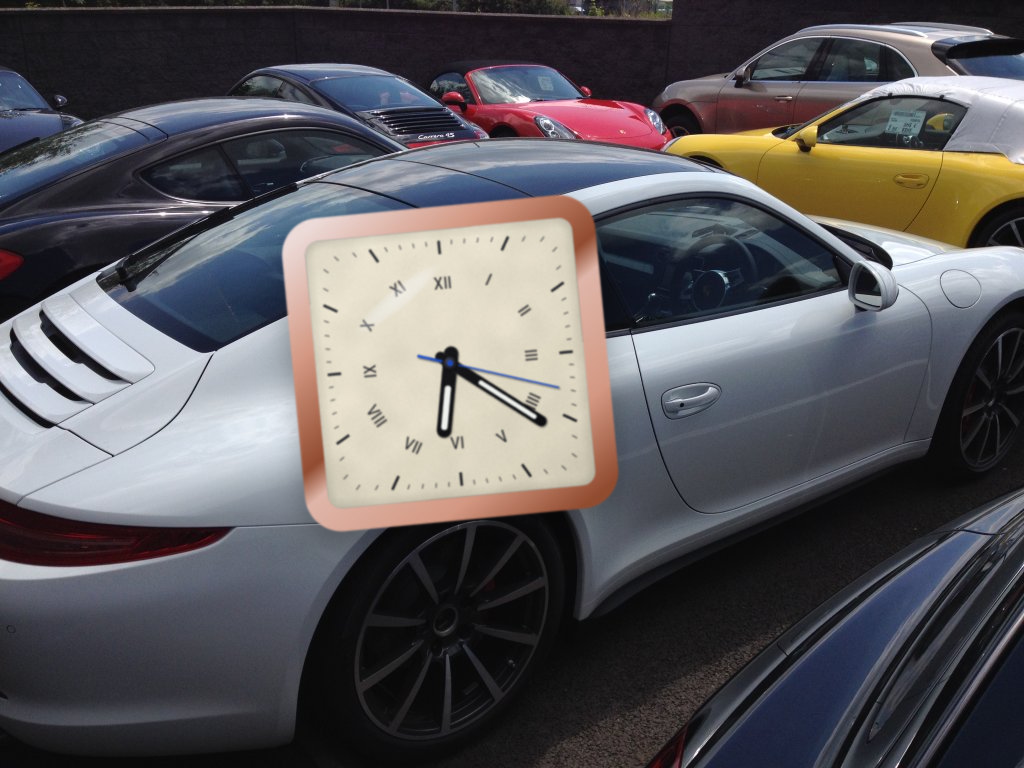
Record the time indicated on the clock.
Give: 6:21:18
